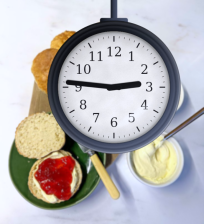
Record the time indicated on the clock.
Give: 2:46
